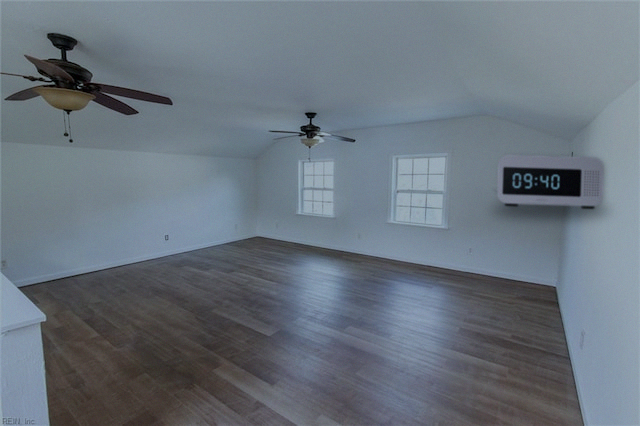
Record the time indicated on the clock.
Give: 9:40
